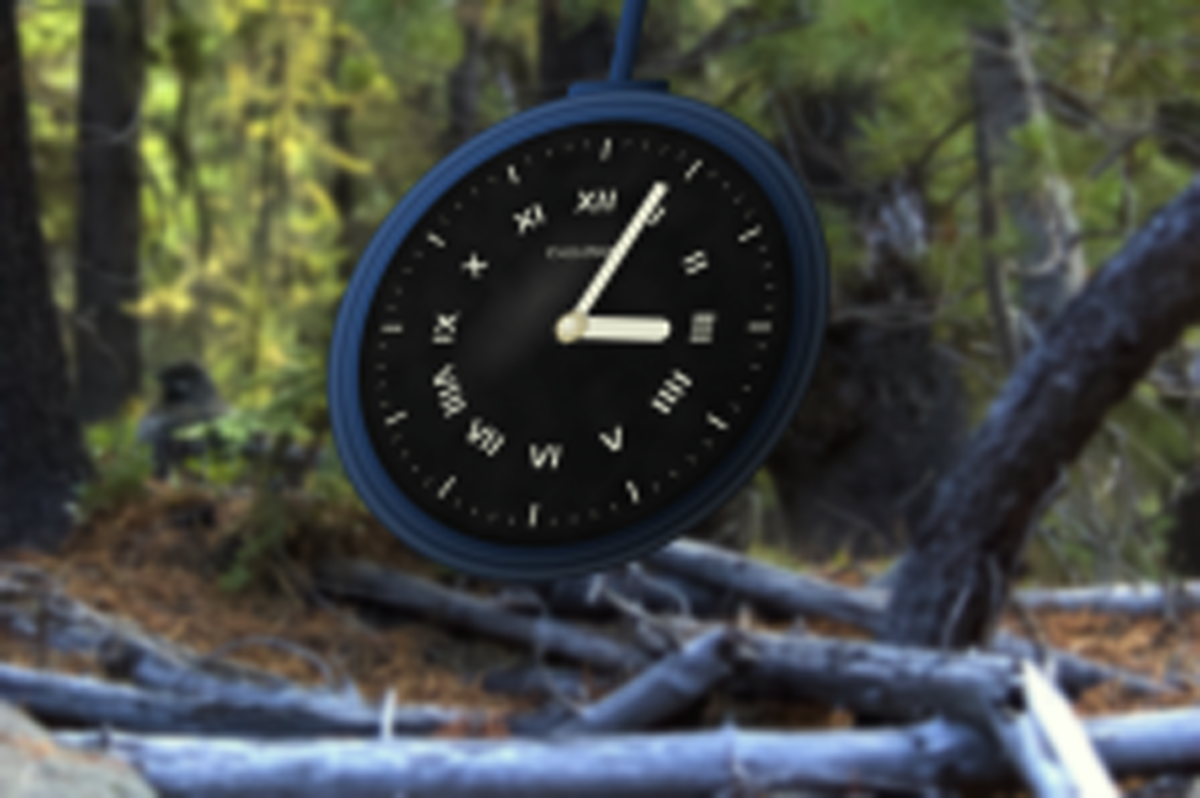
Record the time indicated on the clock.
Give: 3:04
